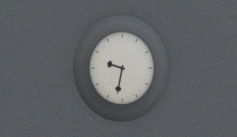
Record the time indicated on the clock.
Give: 9:32
